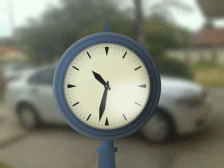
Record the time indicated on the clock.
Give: 10:32
